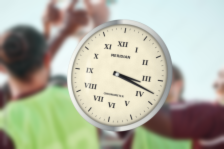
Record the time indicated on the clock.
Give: 3:18
